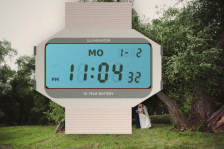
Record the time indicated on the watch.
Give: 11:04:32
